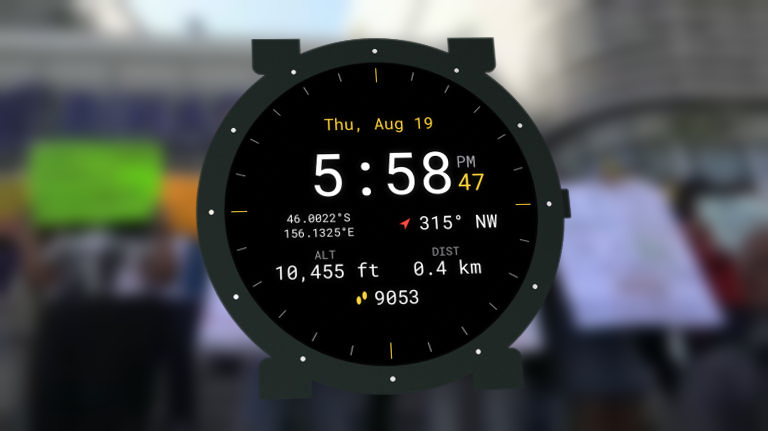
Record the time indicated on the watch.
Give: 5:58:47
